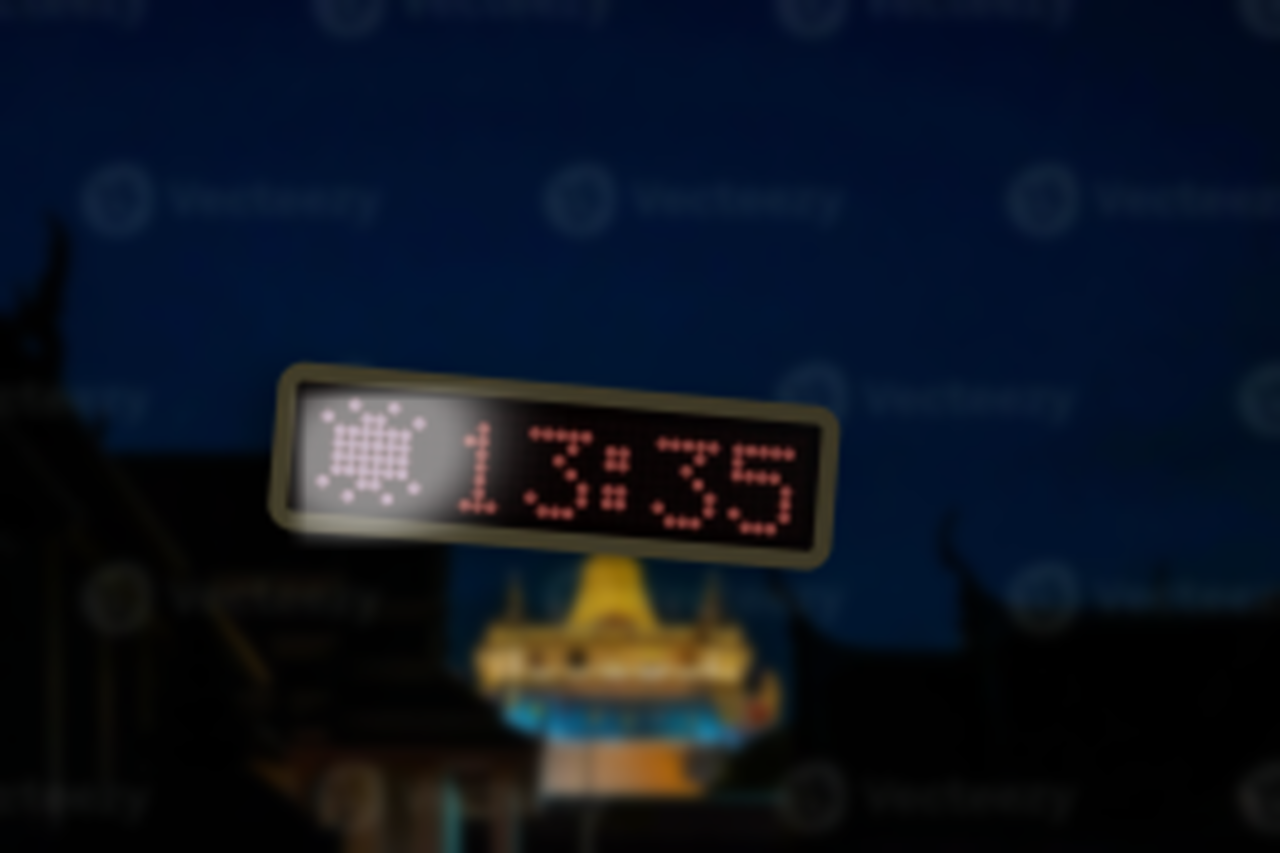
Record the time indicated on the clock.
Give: 13:35
